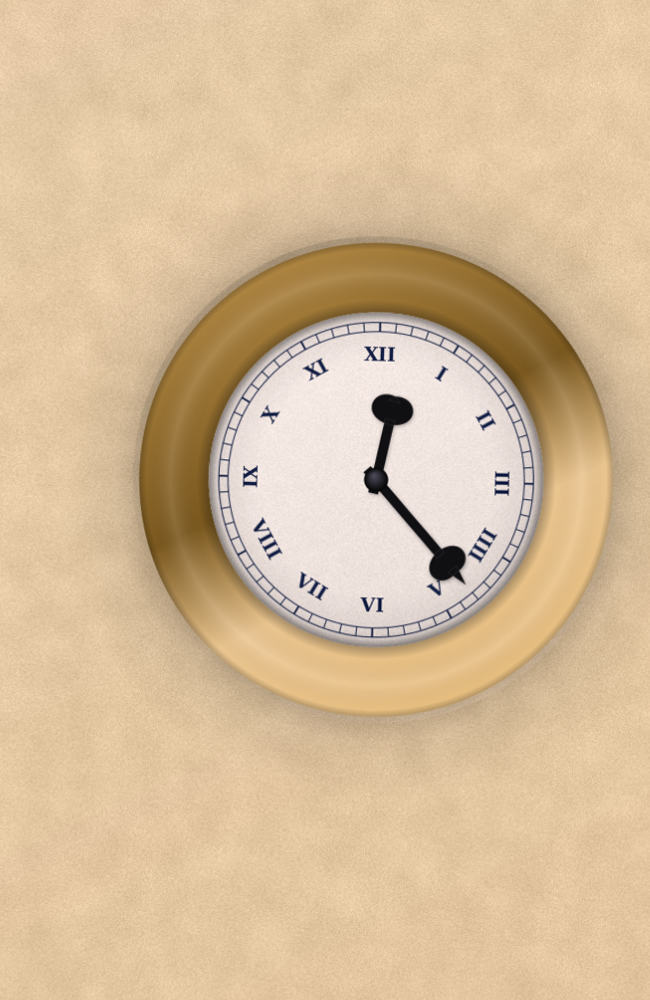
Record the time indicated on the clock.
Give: 12:23
